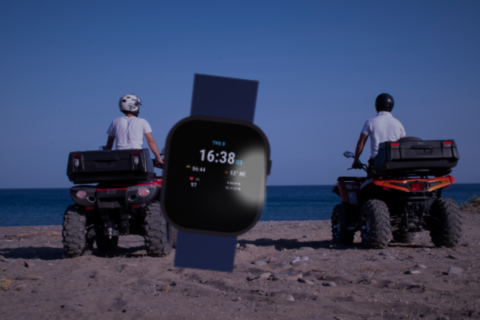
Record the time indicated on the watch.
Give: 16:38
